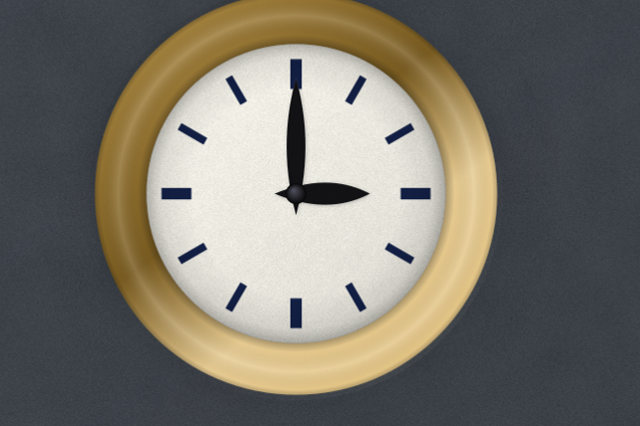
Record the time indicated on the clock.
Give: 3:00
